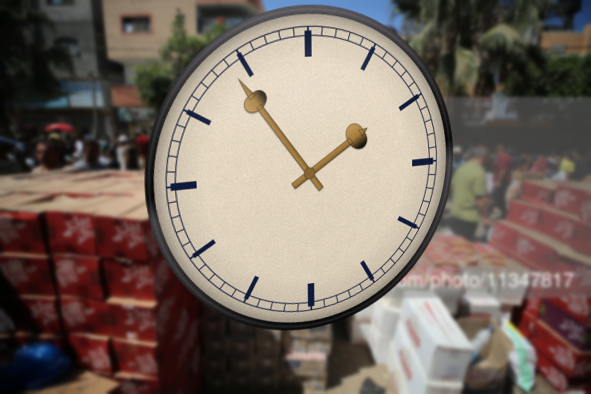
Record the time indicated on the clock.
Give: 1:54
